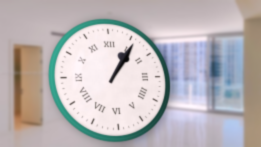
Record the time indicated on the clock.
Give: 1:06
